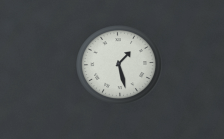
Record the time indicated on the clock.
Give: 1:28
